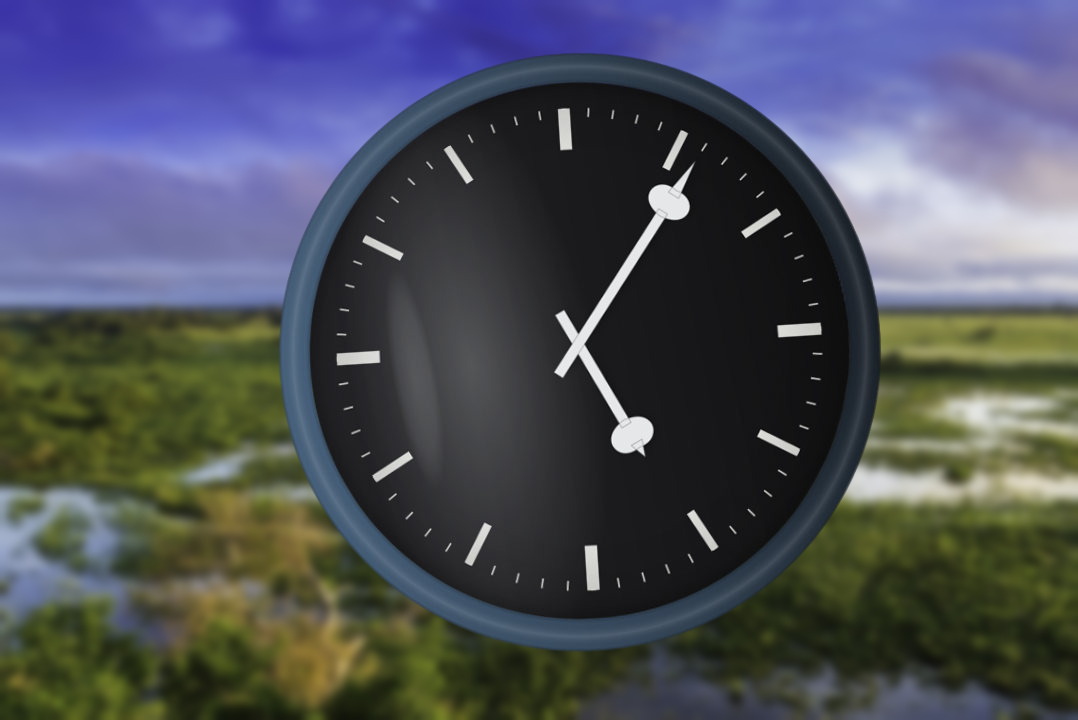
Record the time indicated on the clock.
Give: 5:06
